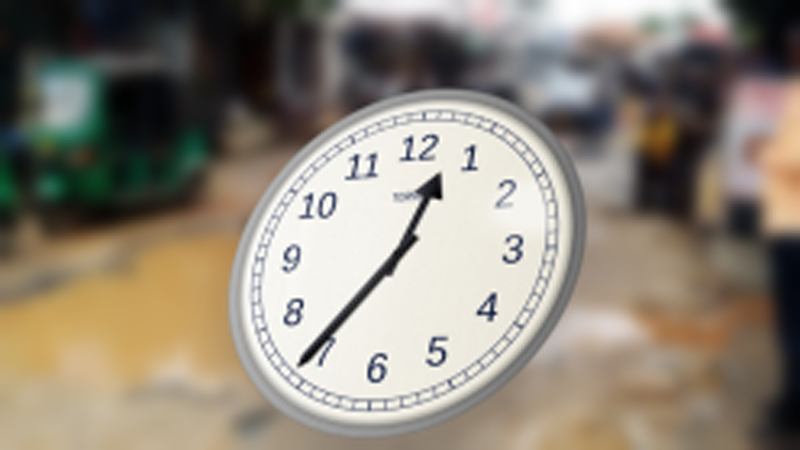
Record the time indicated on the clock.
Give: 12:36
